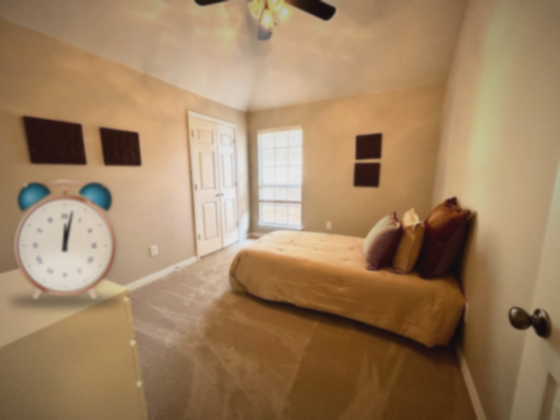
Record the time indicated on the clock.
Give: 12:02
